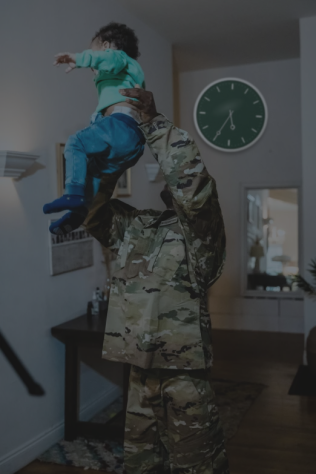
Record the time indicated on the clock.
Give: 5:35
